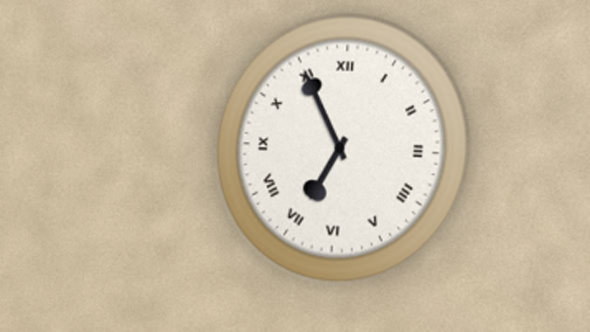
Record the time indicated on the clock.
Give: 6:55
